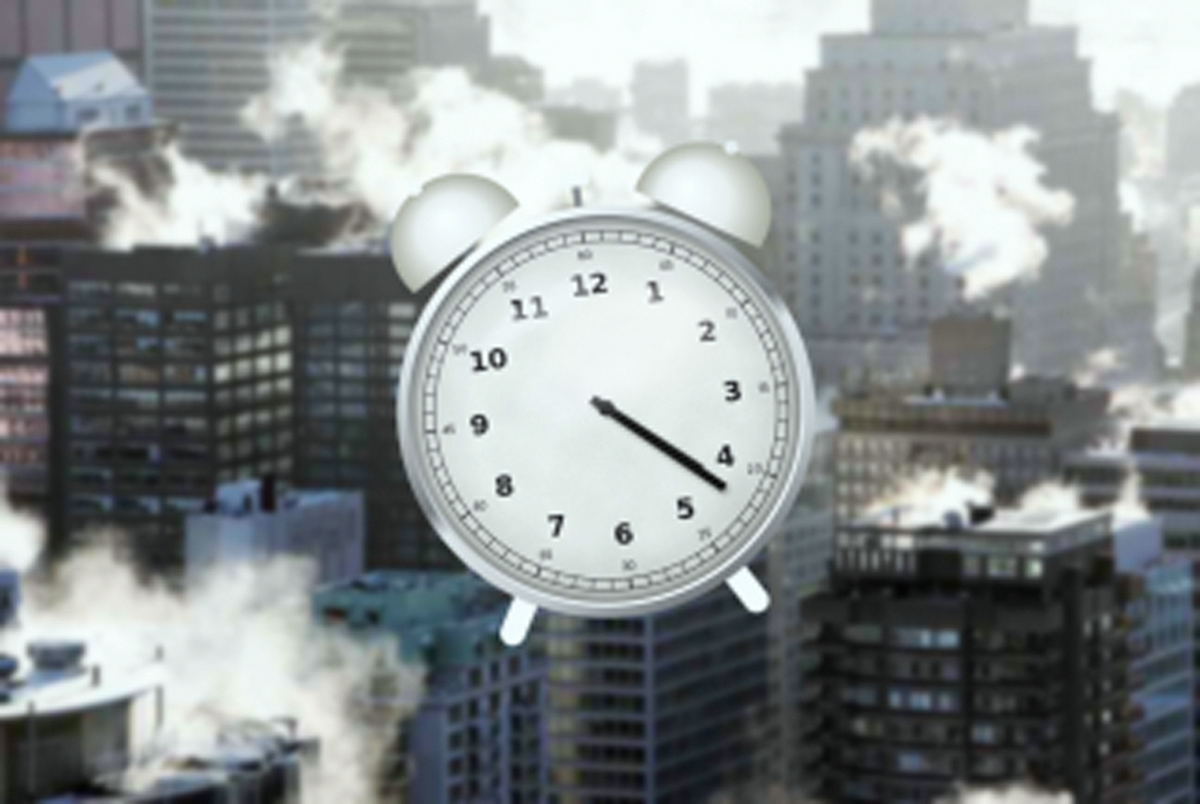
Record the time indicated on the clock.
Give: 4:22
